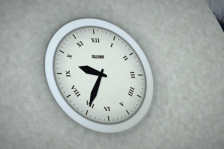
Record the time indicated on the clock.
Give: 9:35
